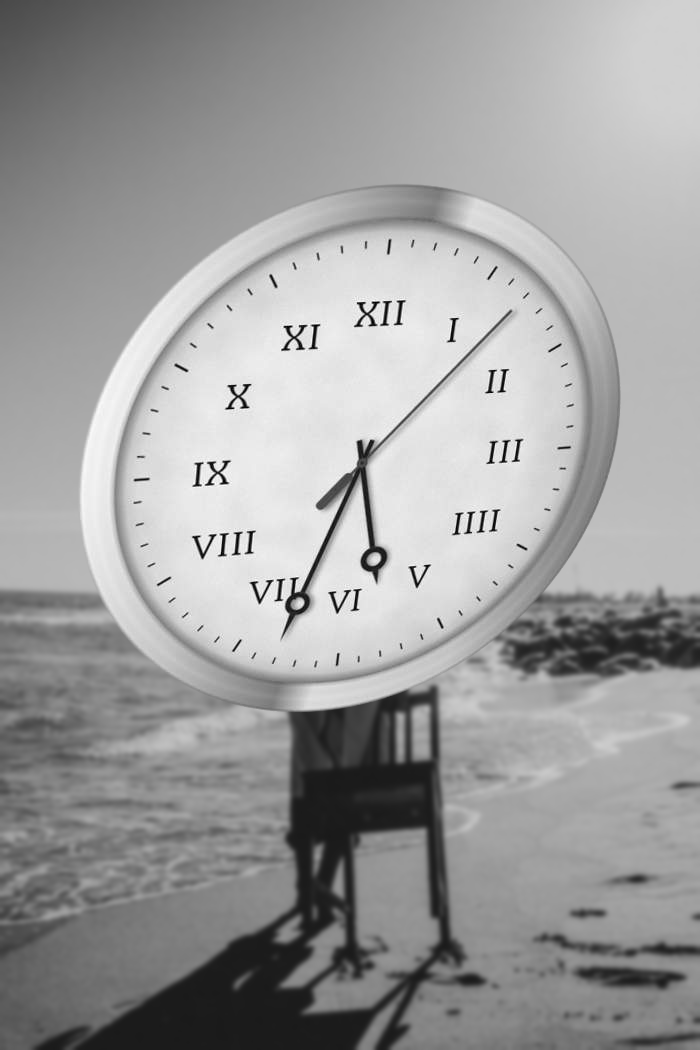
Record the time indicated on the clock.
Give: 5:33:07
